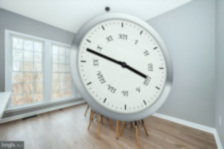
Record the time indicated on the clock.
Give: 3:48
